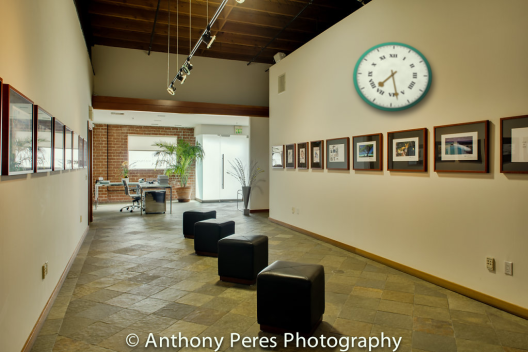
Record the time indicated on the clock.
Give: 7:28
